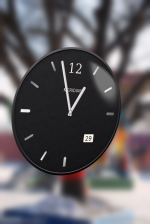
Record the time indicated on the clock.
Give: 12:57
